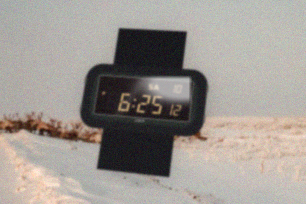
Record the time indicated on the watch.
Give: 6:25:12
